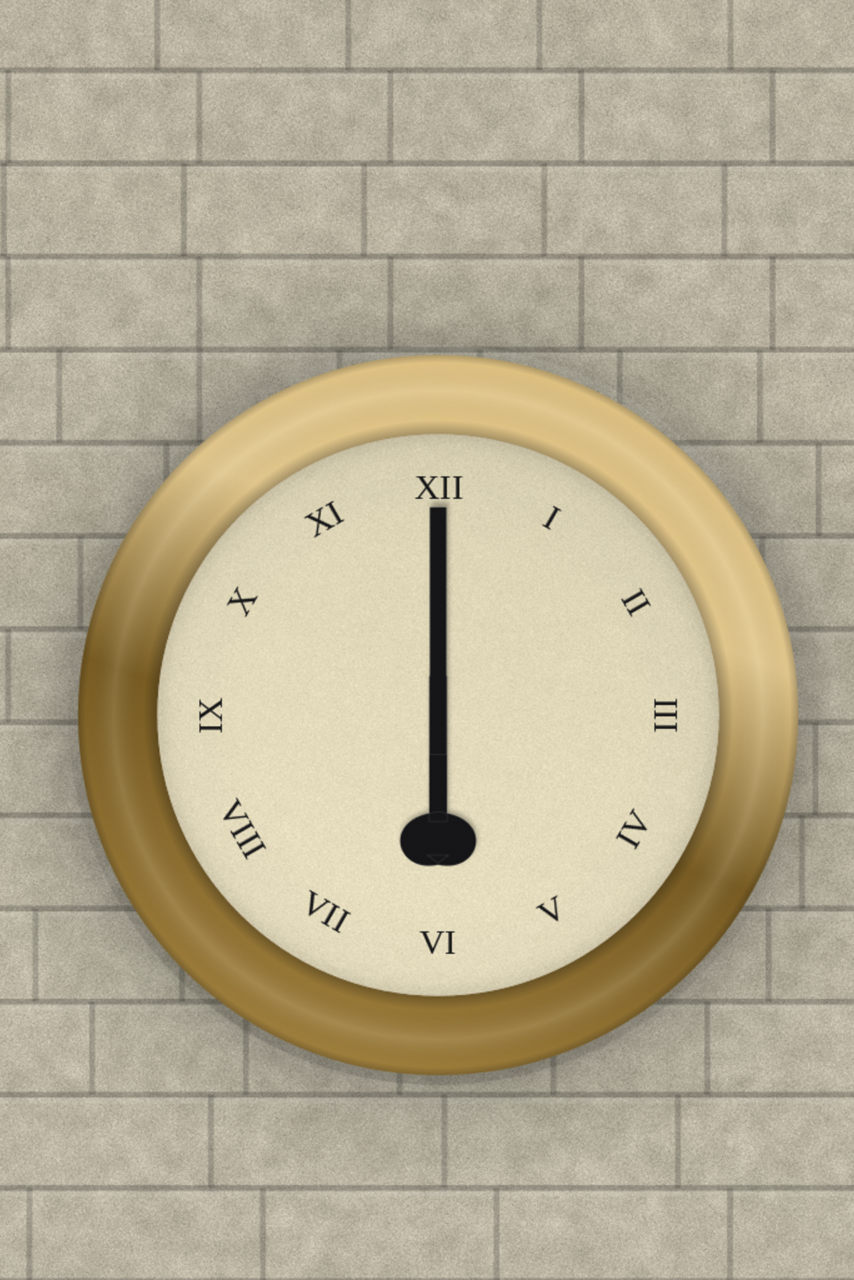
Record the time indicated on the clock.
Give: 6:00
